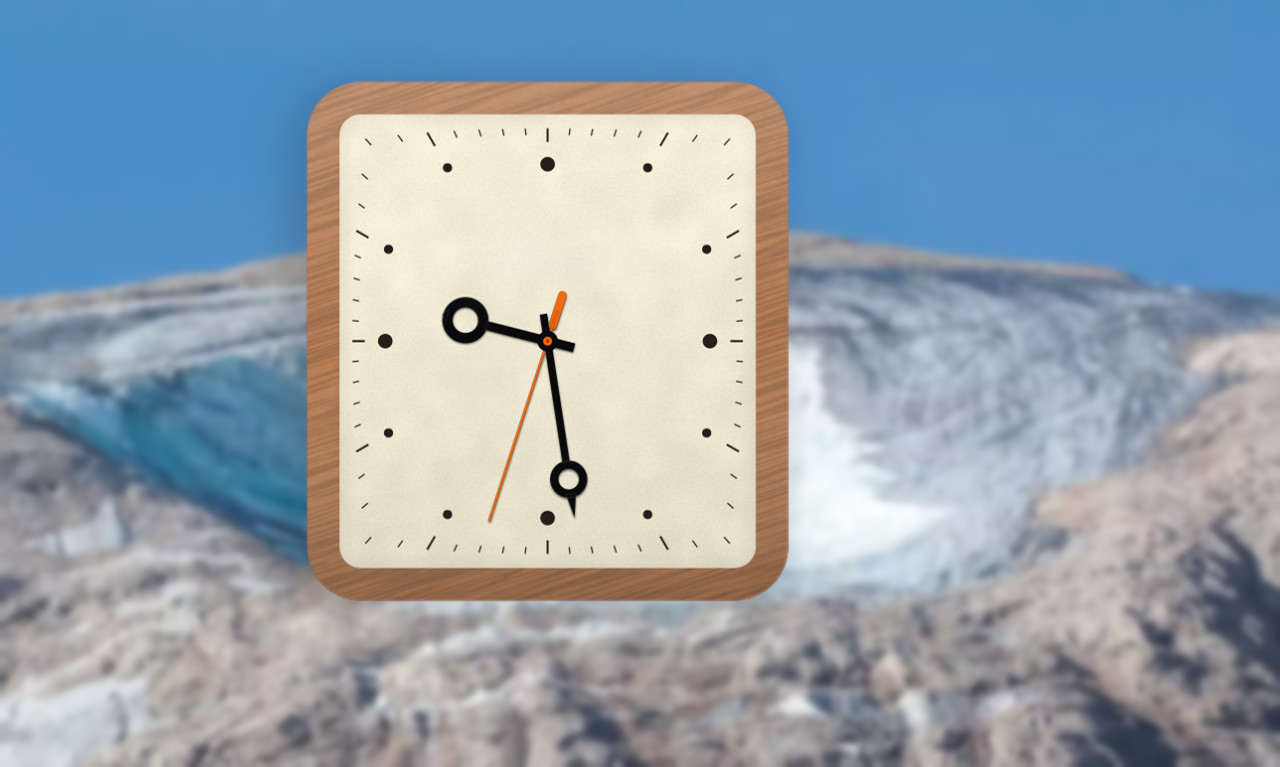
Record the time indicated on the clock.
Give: 9:28:33
